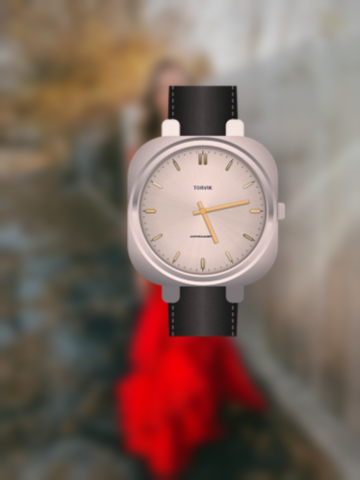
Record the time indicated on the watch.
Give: 5:13
